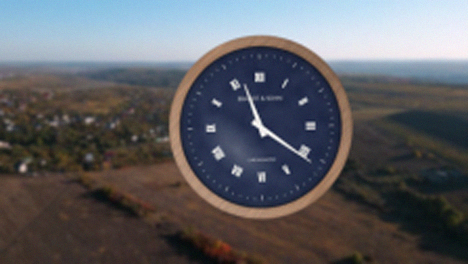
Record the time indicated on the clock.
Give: 11:21
